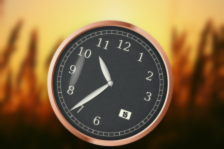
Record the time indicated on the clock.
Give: 10:36
